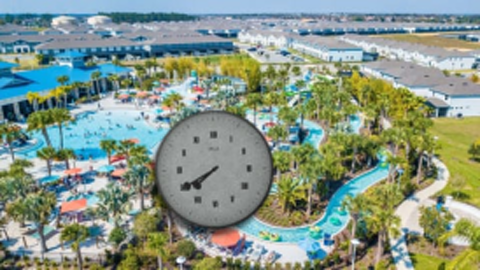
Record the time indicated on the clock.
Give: 7:40
